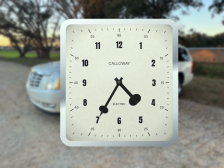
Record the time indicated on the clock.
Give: 4:35
